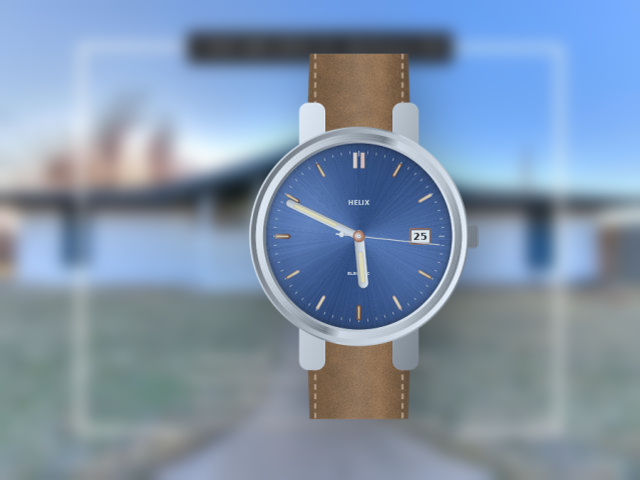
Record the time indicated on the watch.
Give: 5:49:16
